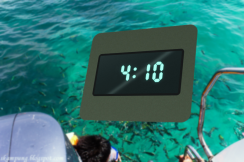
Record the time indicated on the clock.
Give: 4:10
